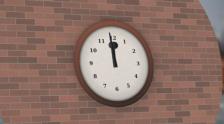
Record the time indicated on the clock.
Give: 11:59
